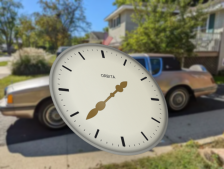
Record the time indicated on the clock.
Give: 1:38
